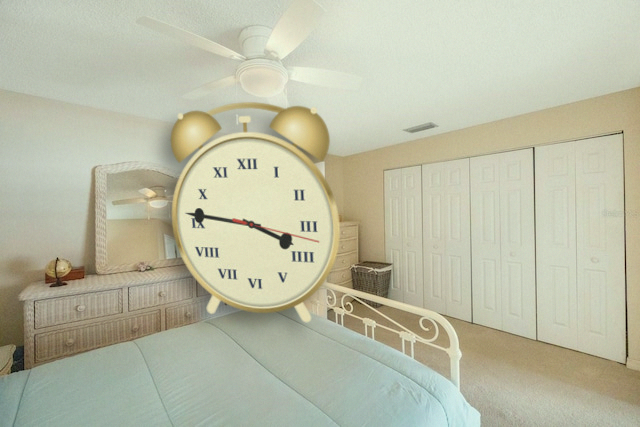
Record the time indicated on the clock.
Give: 3:46:17
